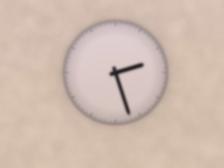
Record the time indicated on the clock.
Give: 2:27
